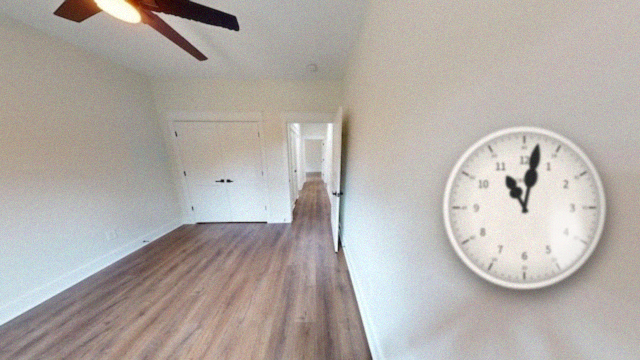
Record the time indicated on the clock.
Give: 11:02
